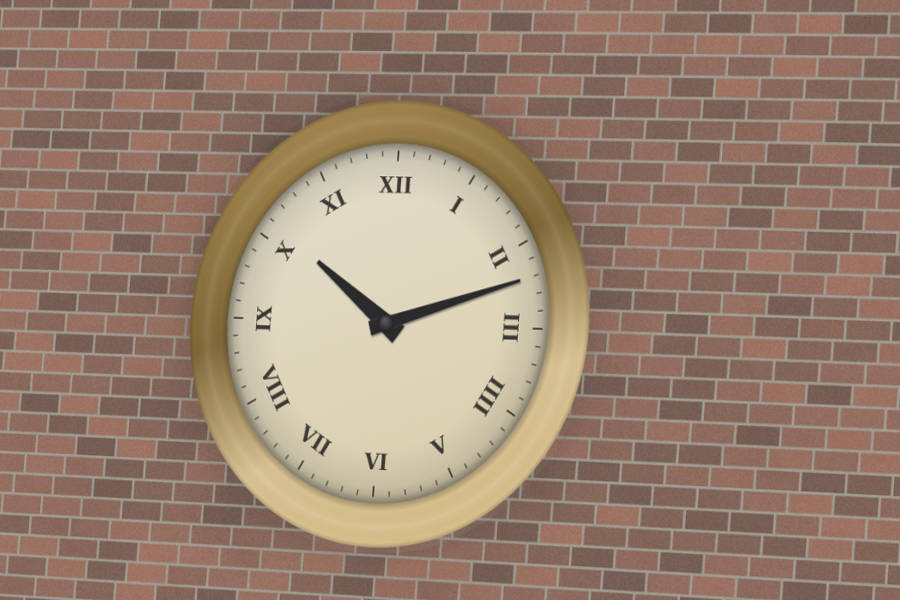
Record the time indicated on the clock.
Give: 10:12
